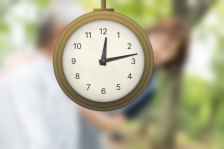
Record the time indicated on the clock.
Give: 12:13
